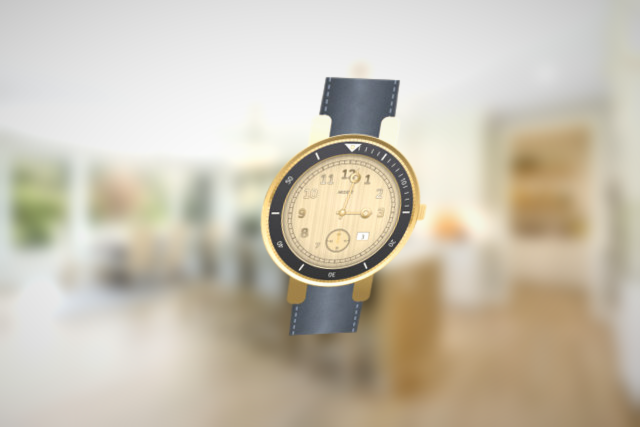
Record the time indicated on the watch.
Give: 3:02
